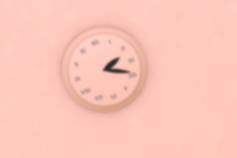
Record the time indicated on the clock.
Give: 2:19
